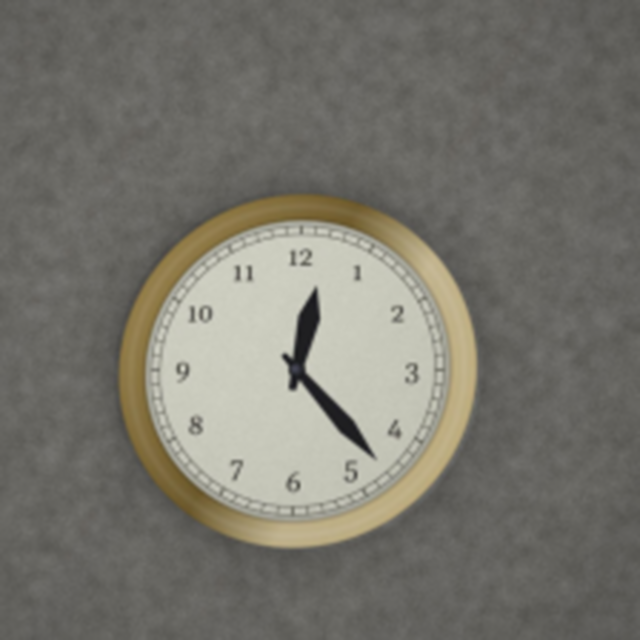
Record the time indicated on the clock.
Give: 12:23
